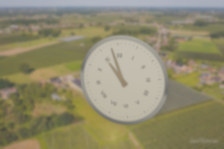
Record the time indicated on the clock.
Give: 10:58
